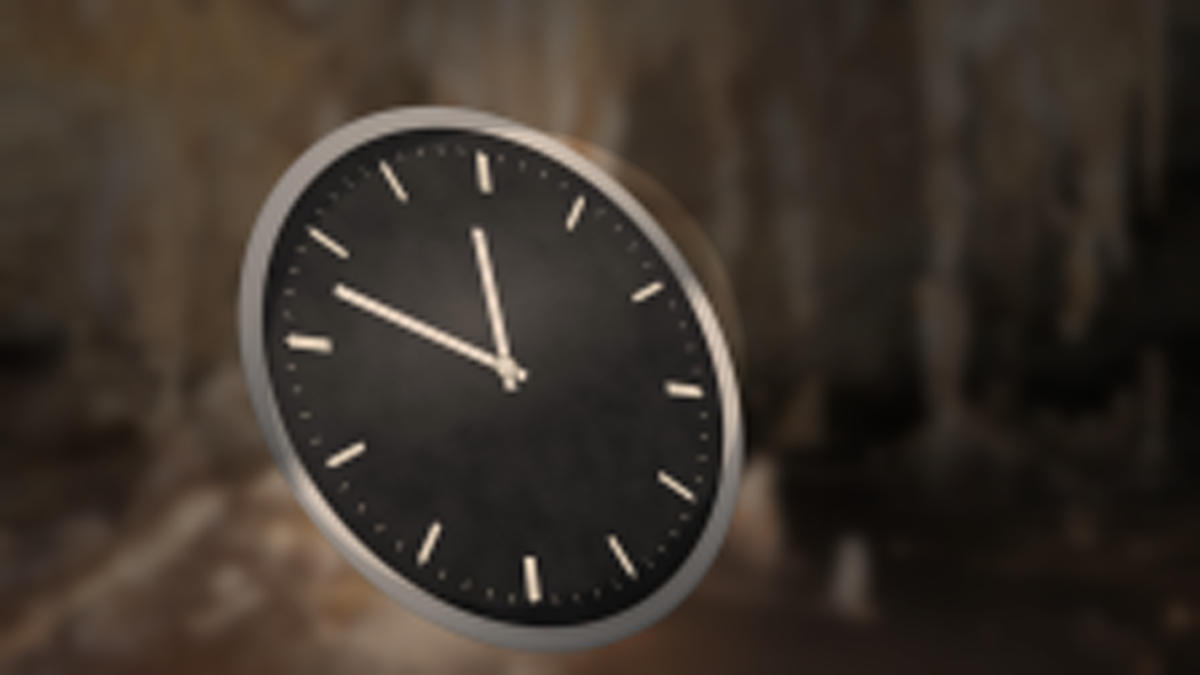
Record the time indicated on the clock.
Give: 11:48
